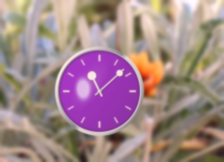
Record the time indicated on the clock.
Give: 11:08
